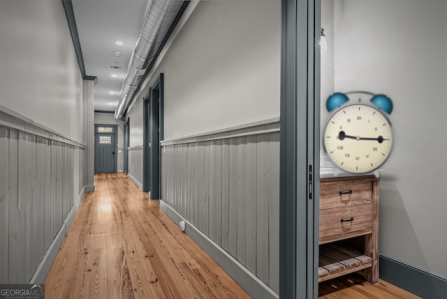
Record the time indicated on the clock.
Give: 9:15
